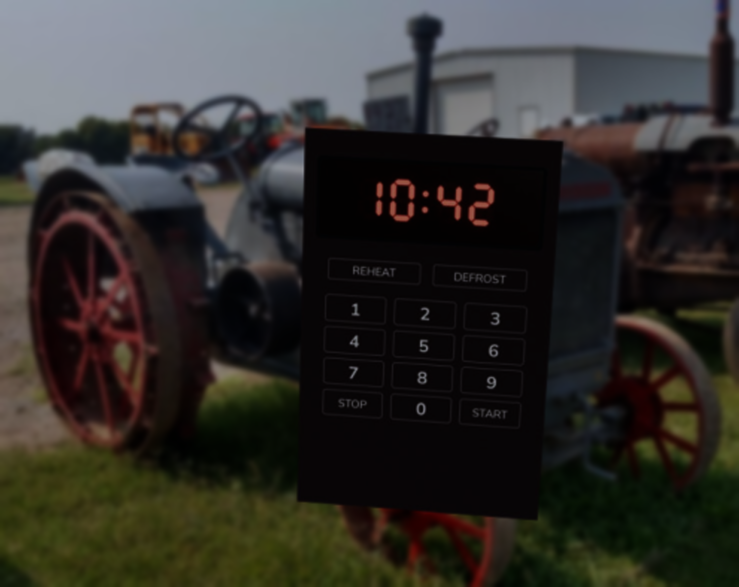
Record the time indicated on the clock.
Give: 10:42
